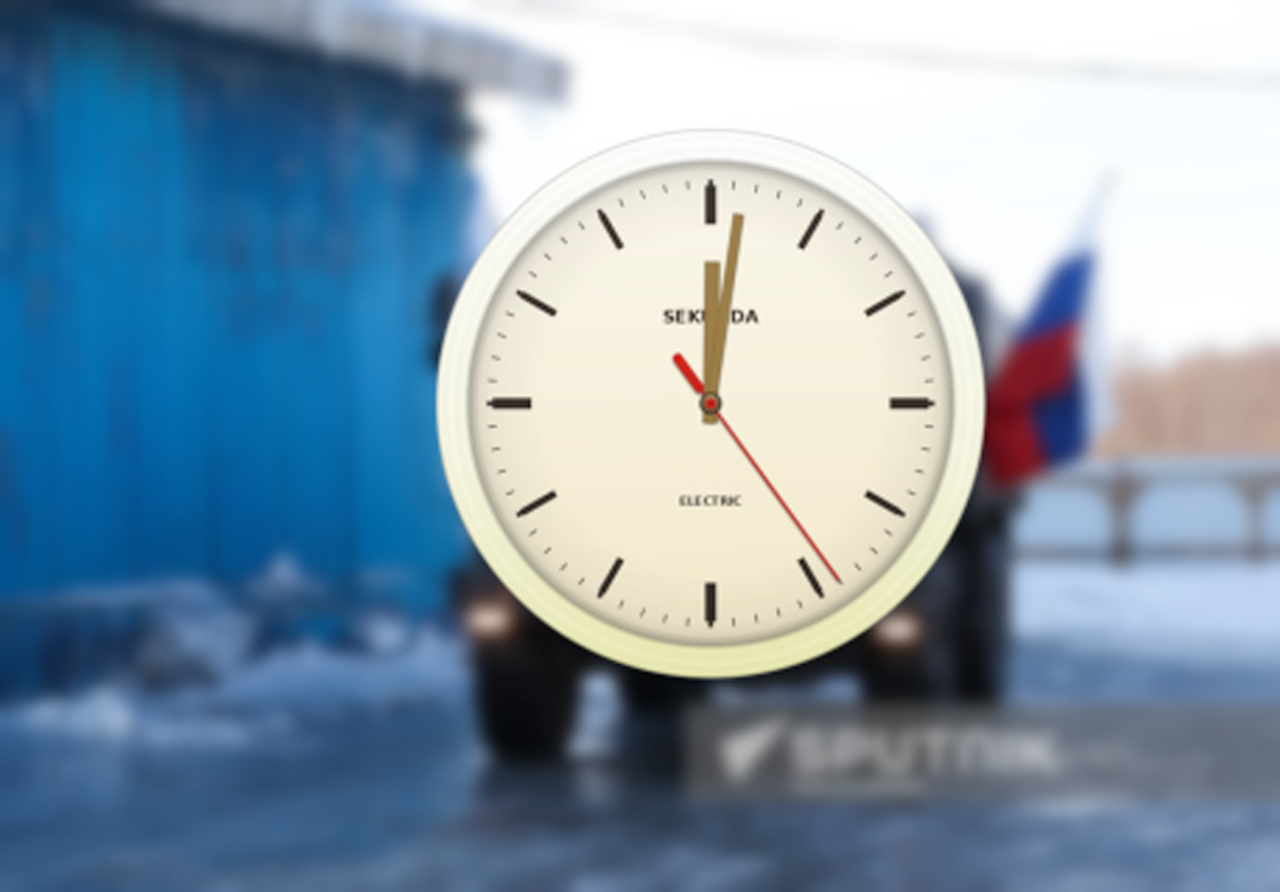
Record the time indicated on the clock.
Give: 12:01:24
